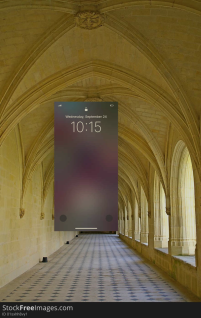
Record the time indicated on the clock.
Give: 10:15
